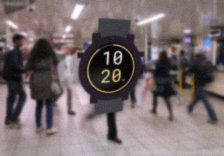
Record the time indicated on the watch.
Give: 10:20
